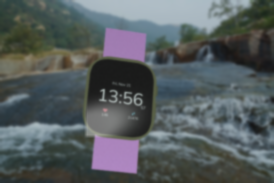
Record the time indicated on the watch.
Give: 13:56
